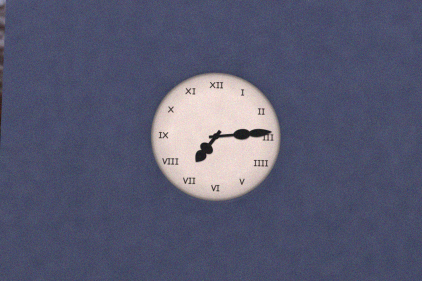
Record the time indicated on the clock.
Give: 7:14
